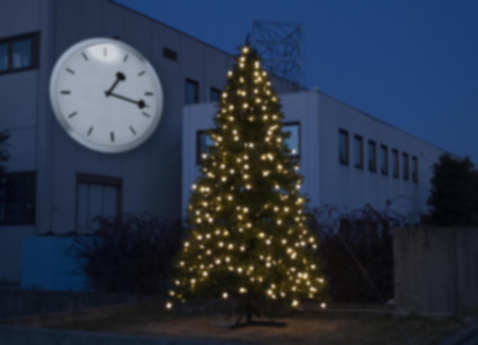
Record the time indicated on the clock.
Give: 1:18
